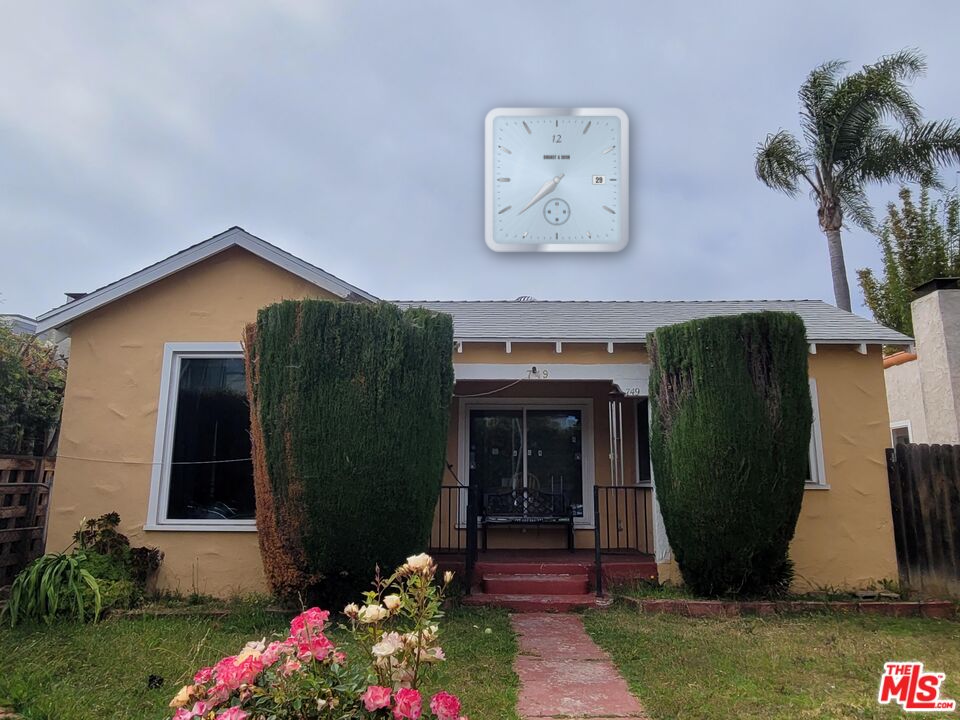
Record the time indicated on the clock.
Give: 7:38
